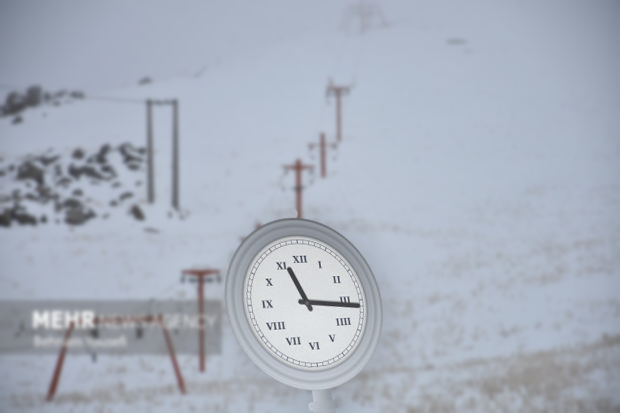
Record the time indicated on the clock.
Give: 11:16
